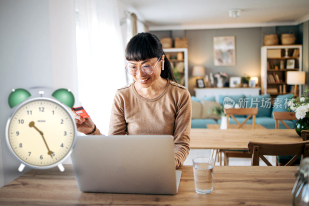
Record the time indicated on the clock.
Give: 10:26
